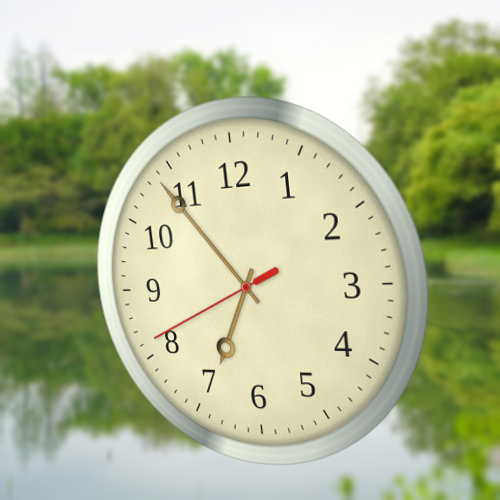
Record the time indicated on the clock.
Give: 6:53:41
